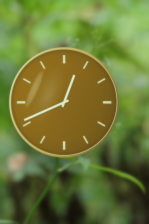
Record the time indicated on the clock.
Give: 12:41
